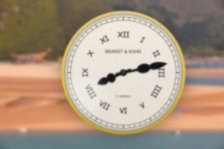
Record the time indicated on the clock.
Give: 8:13
